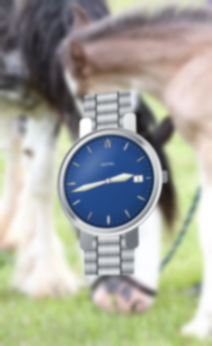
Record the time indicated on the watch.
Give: 2:43
